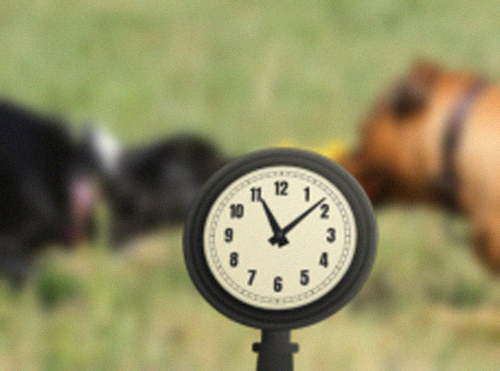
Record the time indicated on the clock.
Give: 11:08
